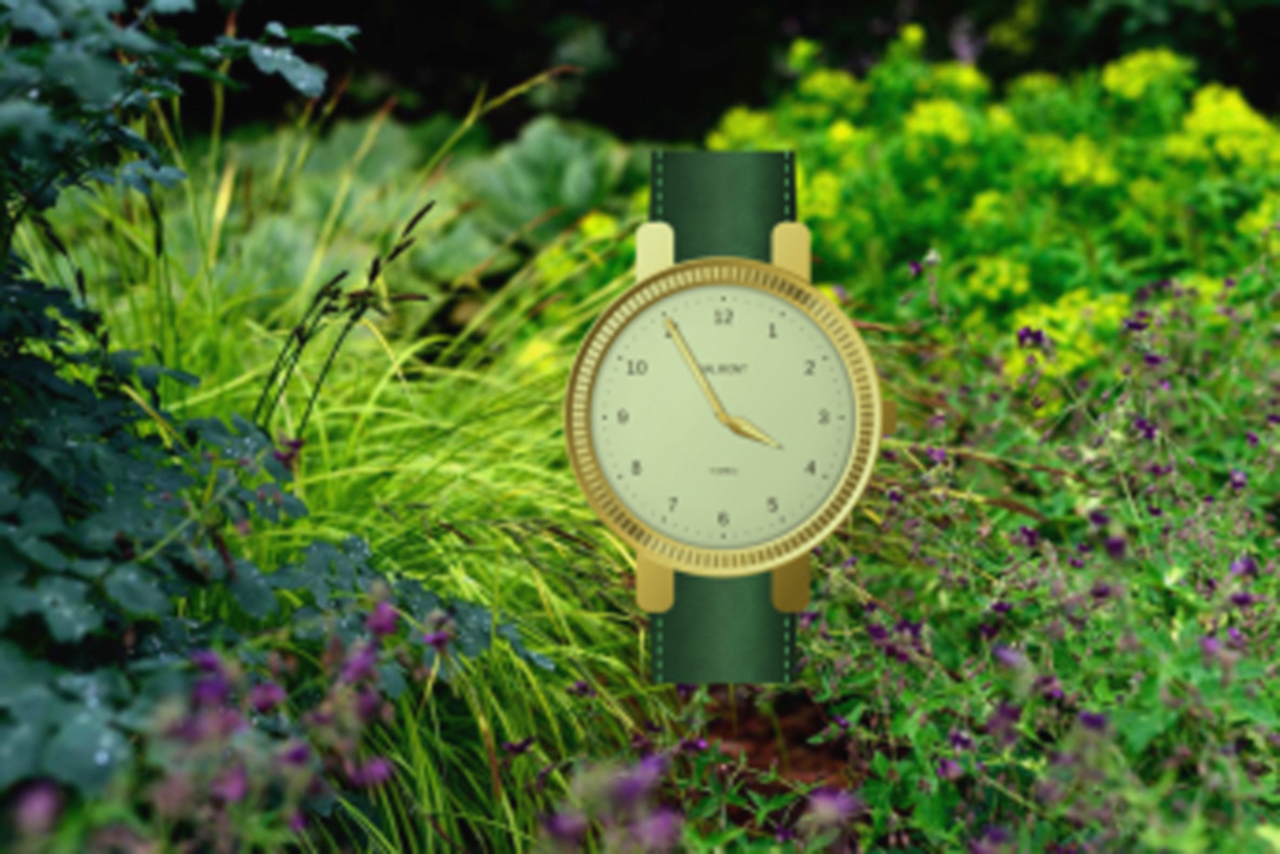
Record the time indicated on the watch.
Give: 3:55
